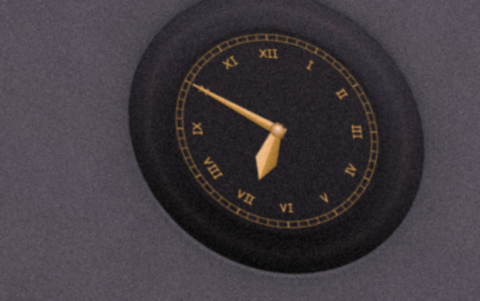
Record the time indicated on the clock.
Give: 6:50
